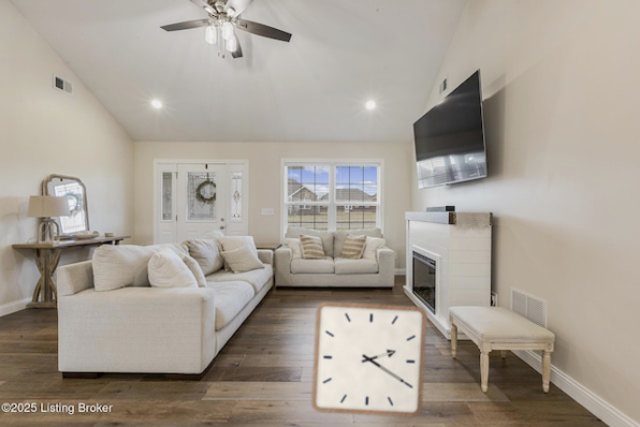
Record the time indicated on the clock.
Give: 2:20
